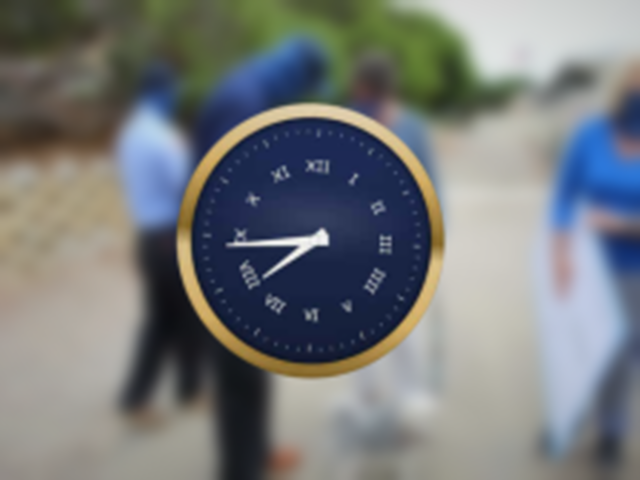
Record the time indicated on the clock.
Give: 7:44
